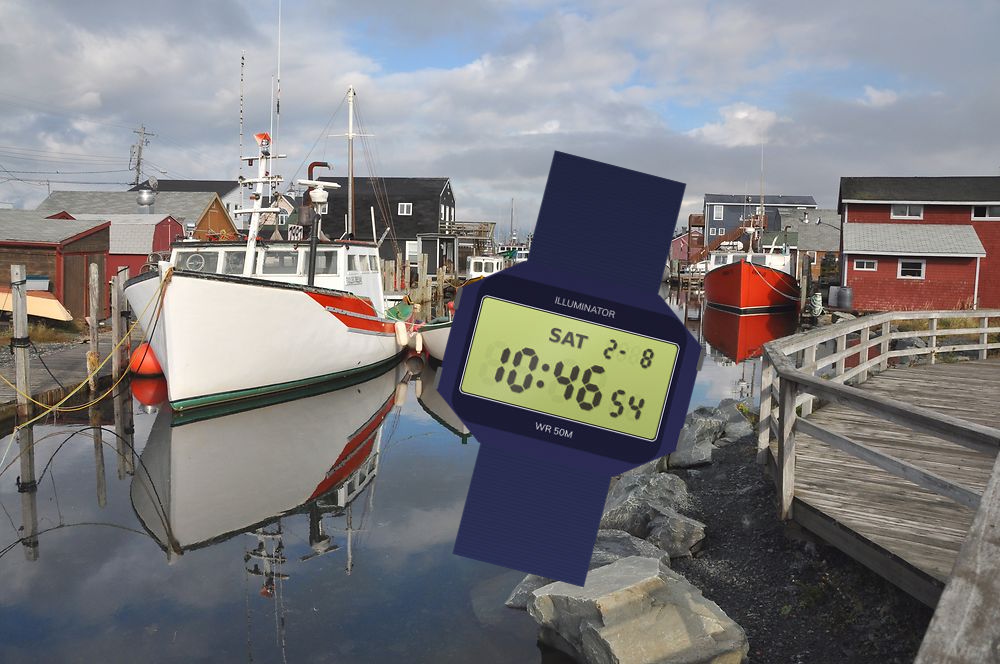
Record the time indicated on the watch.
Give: 10:46:54
